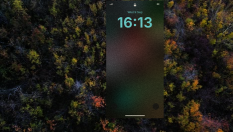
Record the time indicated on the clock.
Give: 16:13
